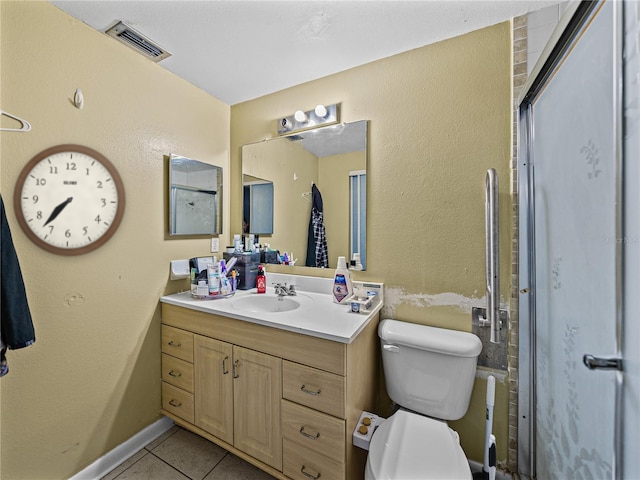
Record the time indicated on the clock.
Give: 7:37
